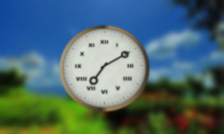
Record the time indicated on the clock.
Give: 7:10
